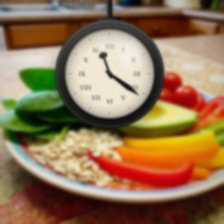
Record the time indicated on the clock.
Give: 11:21
